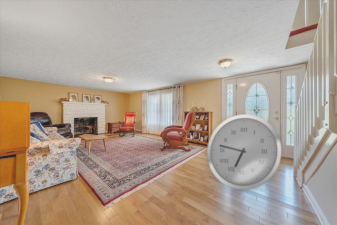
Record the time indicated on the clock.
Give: 6:47
